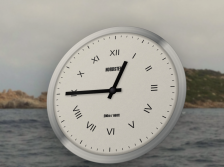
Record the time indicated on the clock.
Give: 12:45
